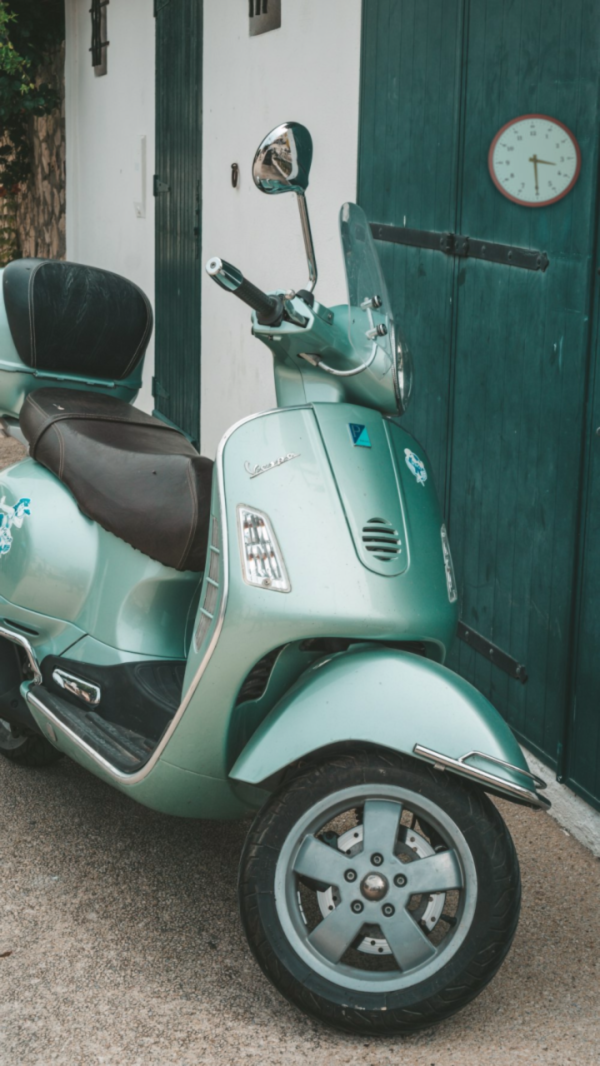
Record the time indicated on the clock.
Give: 3:30
